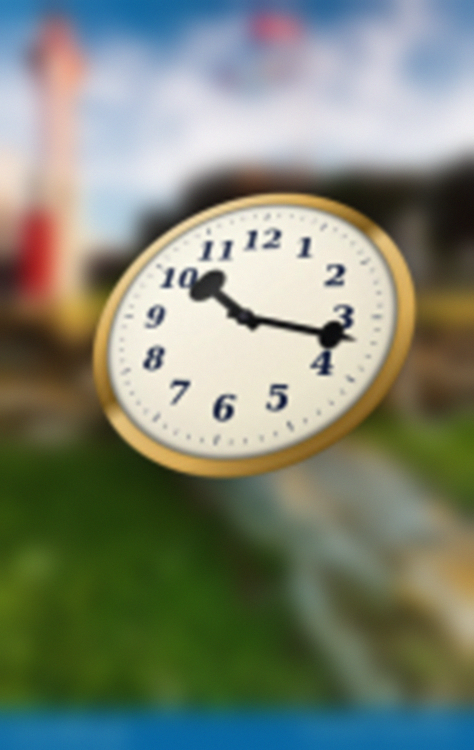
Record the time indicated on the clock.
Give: 10:17
